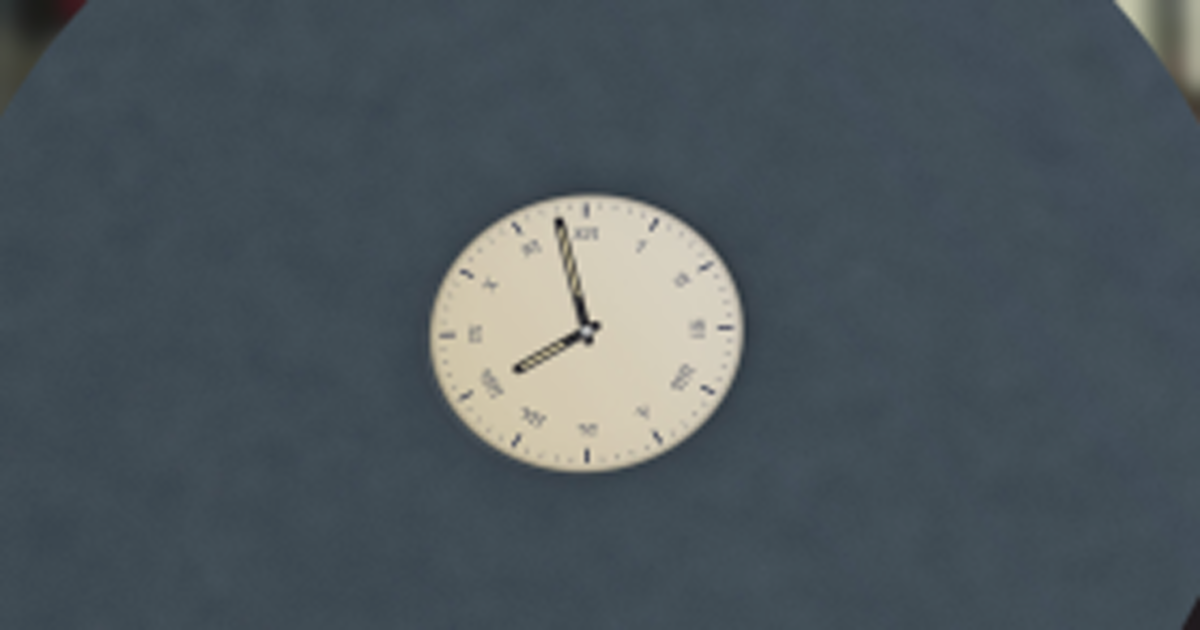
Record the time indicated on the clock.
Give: 7:58
